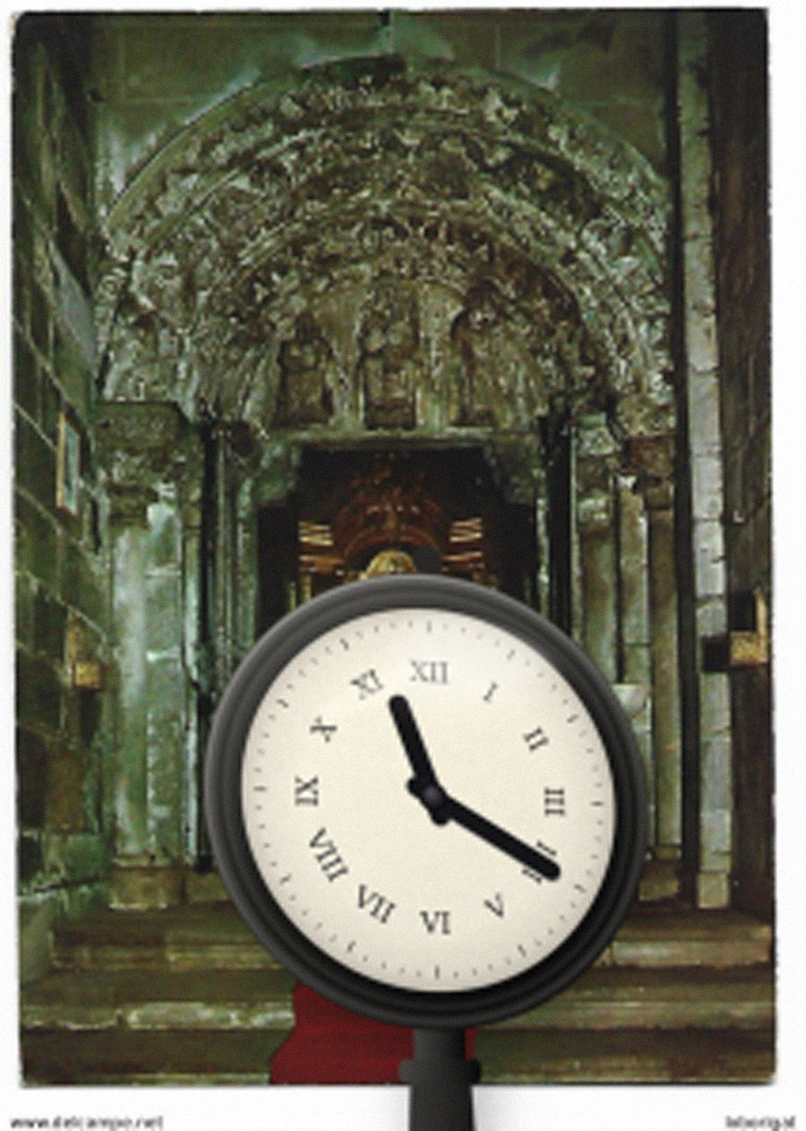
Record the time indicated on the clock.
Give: 11:20
